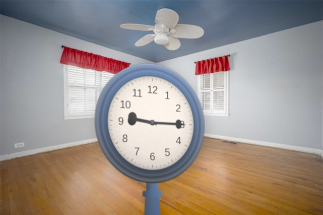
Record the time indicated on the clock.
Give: 9:15
